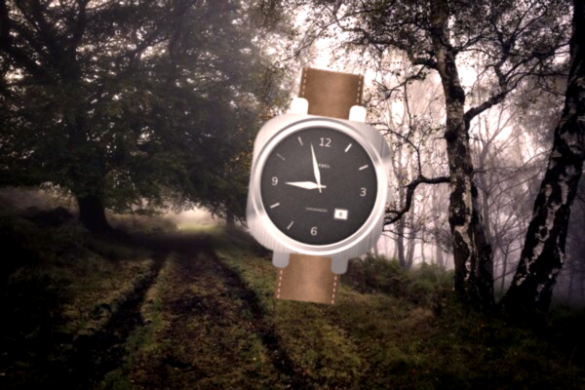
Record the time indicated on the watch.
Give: 8:57
